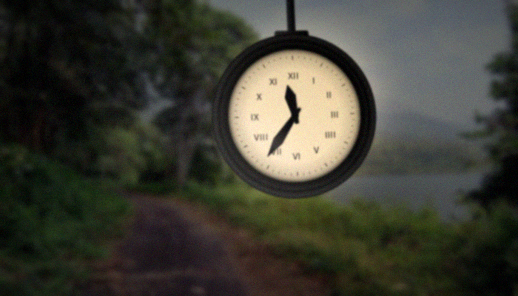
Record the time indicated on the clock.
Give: 11:36
